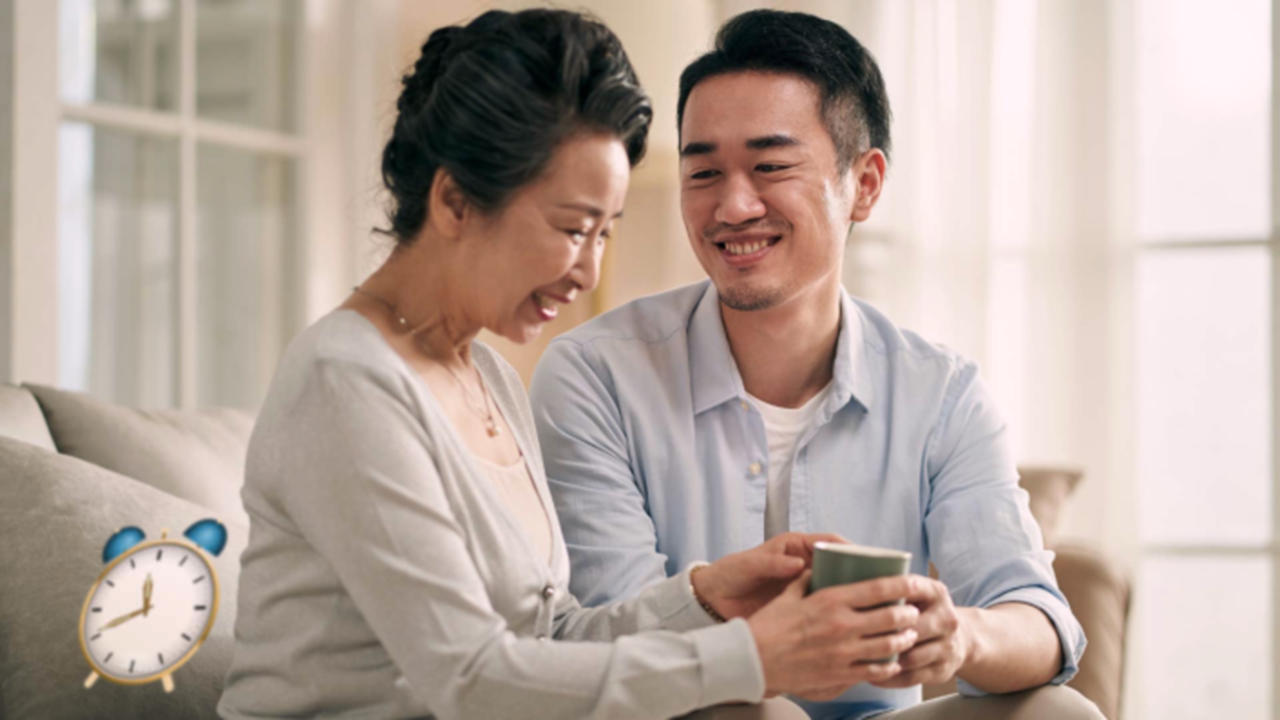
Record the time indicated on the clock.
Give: 11:41
